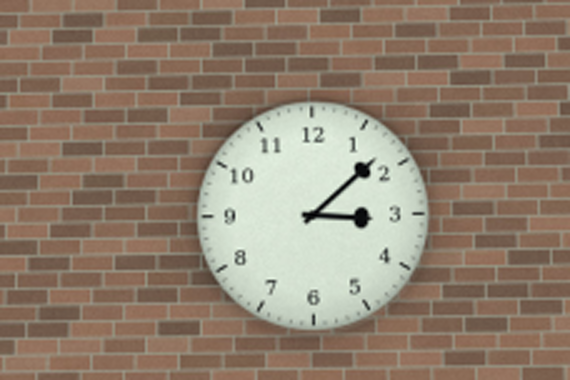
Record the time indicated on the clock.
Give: 3:08
